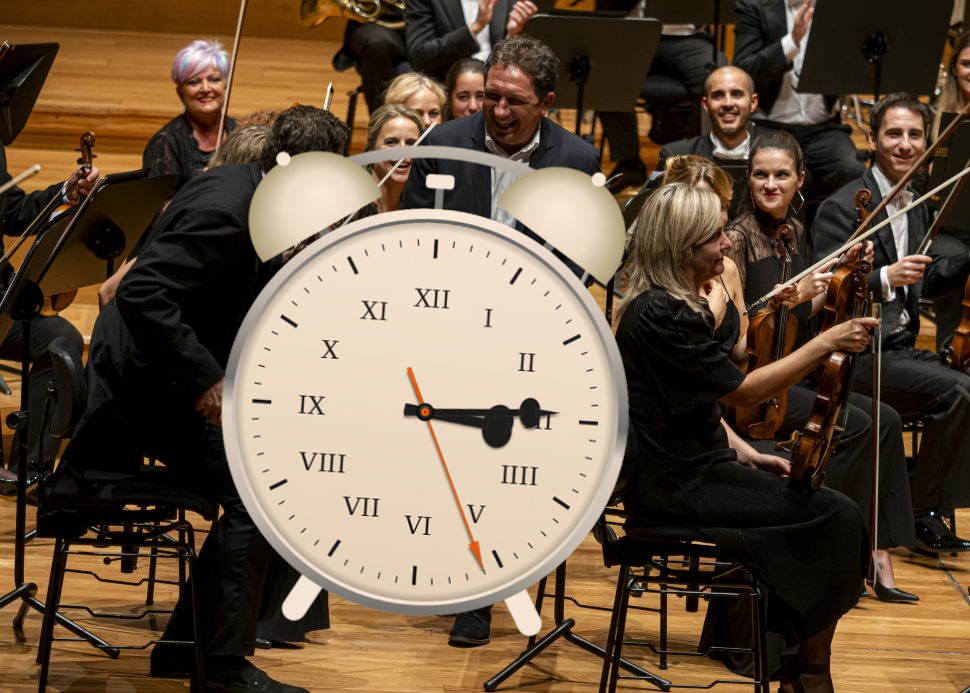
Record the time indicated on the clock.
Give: 3:14:26
